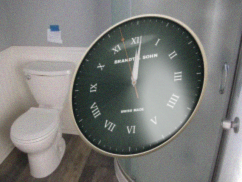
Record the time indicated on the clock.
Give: 12:00:57
